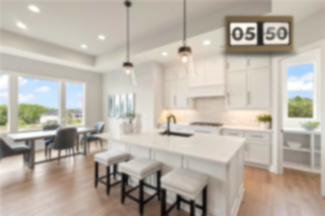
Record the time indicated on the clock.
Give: 5:50
